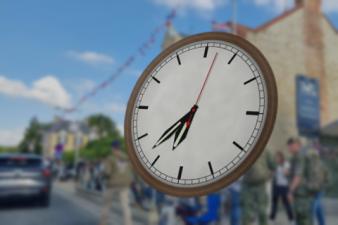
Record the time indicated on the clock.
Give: 6:37:02
